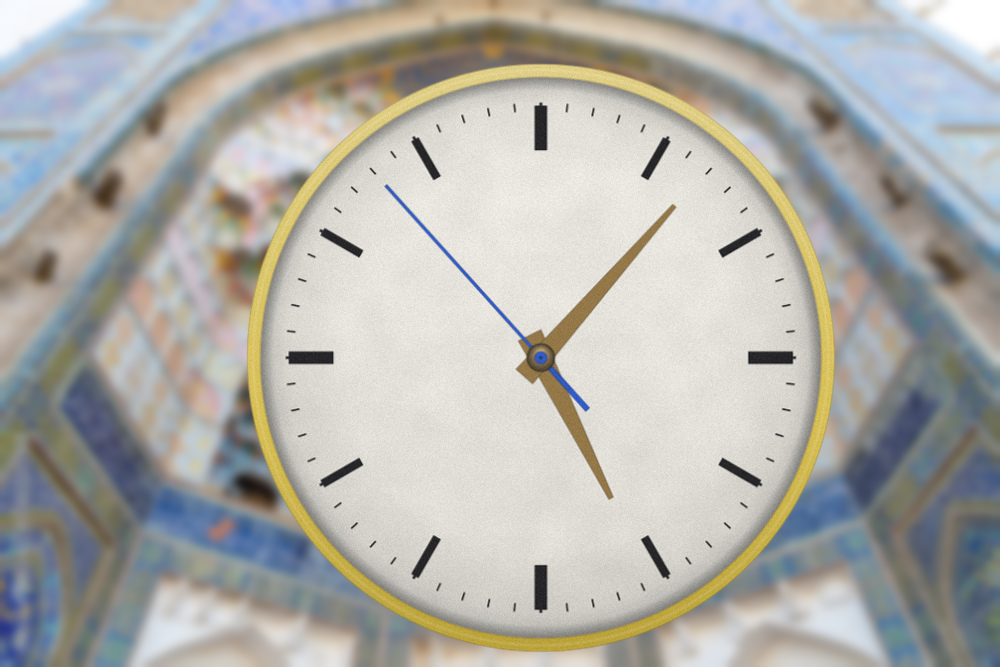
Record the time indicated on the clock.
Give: 5:06:53
